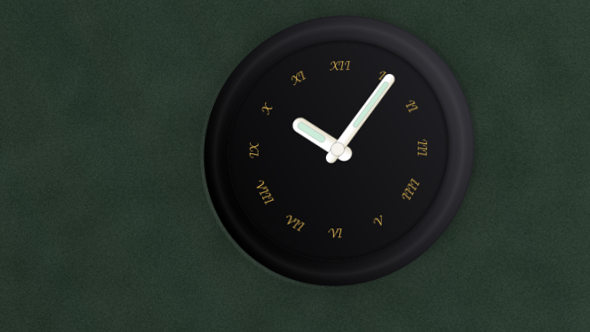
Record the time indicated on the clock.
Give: 10:06
